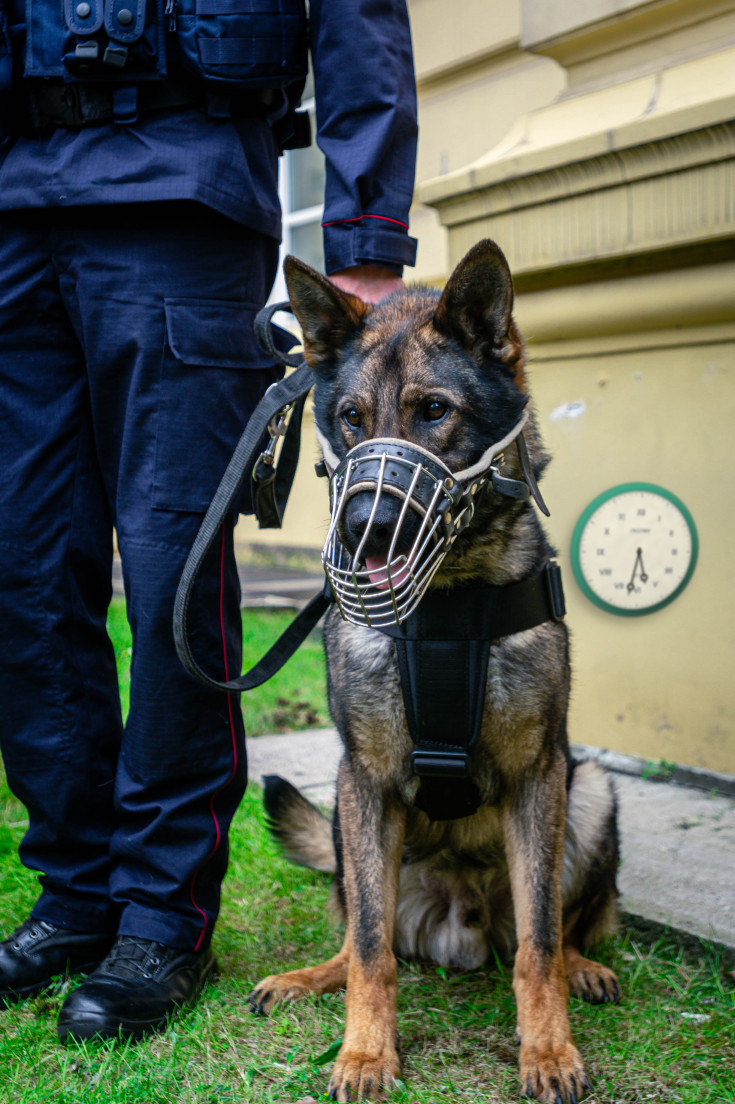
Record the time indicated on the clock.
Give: 5:32
